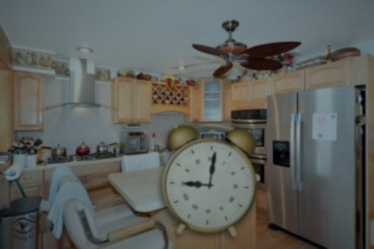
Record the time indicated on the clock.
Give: 9:01
